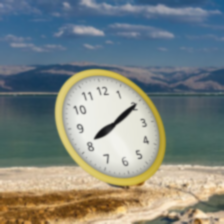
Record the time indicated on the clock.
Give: 8:10
